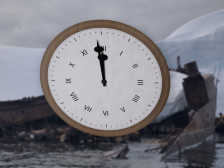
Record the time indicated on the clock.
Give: 11:59
